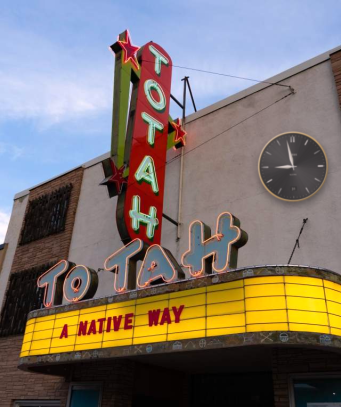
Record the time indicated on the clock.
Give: 8:58
